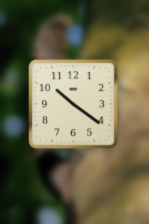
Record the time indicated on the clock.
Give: 10:21
